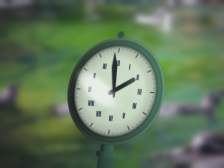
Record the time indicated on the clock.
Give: 1:59
